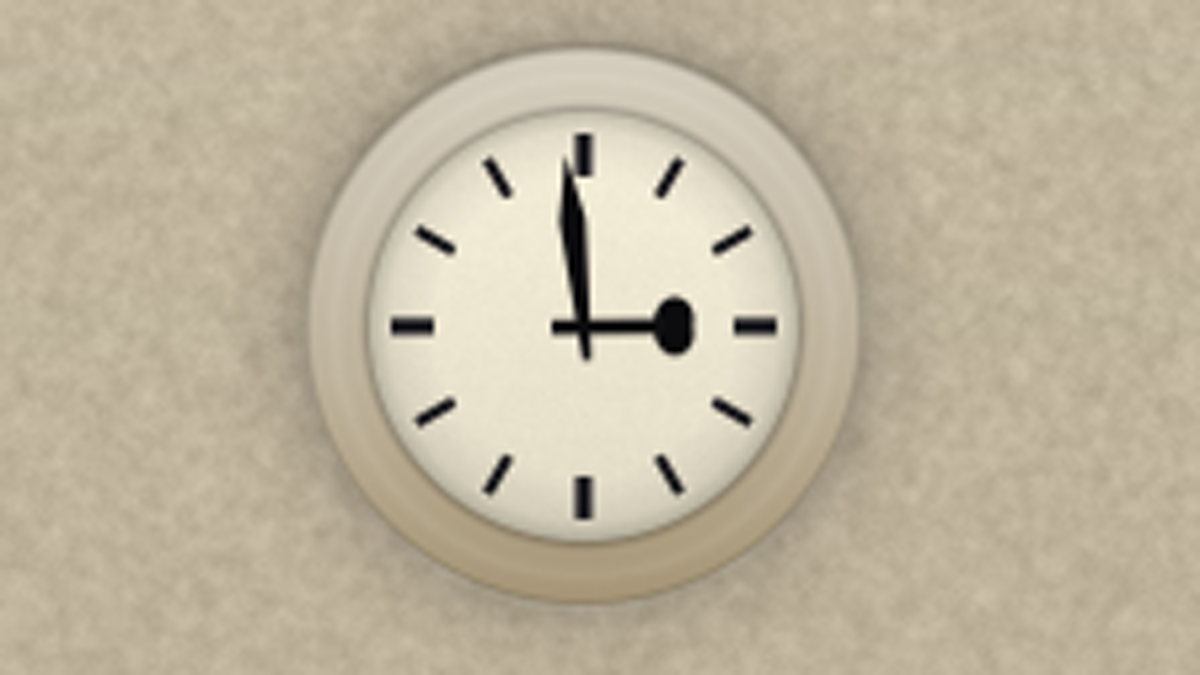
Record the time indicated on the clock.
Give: 2:59
